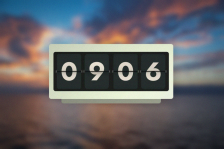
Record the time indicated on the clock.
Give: 9:06
